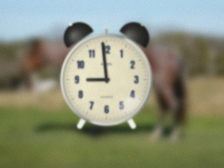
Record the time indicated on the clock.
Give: 8:59
